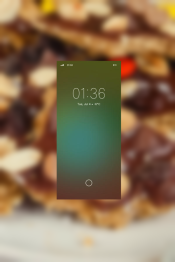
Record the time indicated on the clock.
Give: 1:36
